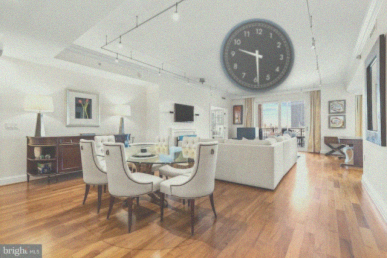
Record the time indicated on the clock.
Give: 9:29
